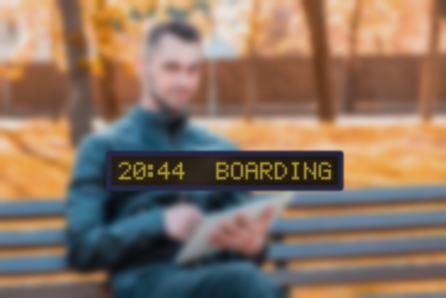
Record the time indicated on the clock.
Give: 20:44
